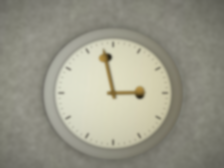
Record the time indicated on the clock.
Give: 2:58
